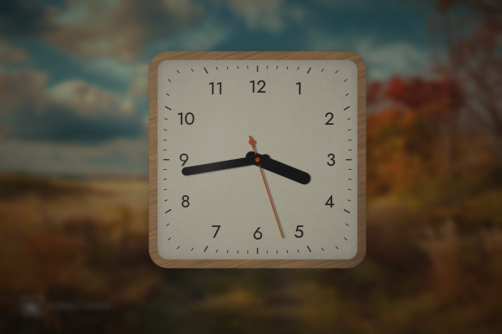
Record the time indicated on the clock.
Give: 3:43:27
